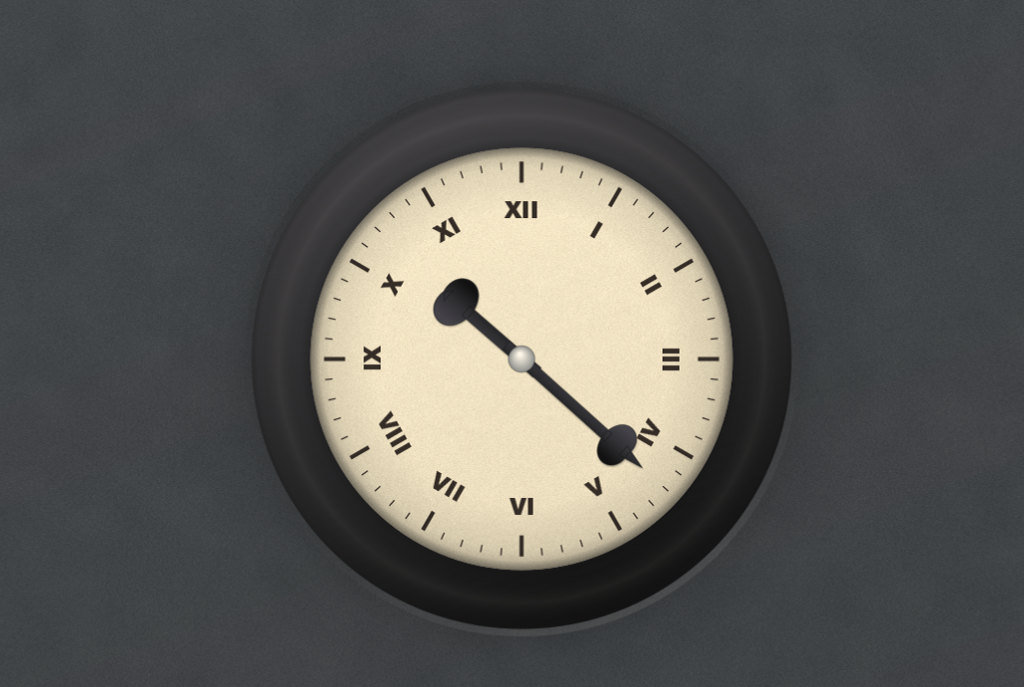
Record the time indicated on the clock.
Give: 10:22
